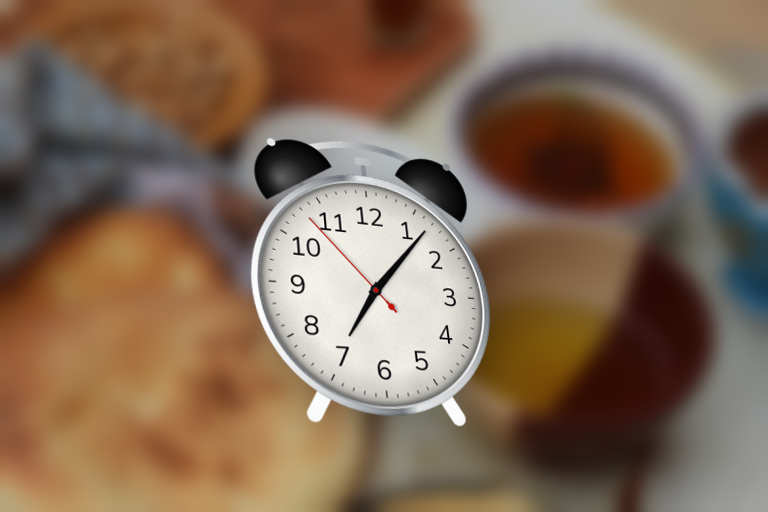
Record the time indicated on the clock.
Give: 7:06:53
